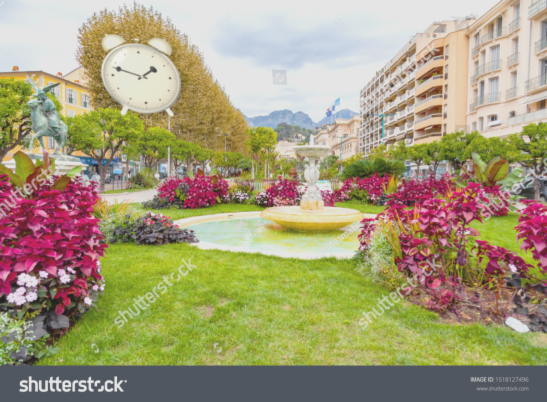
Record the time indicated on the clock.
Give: 1:48
